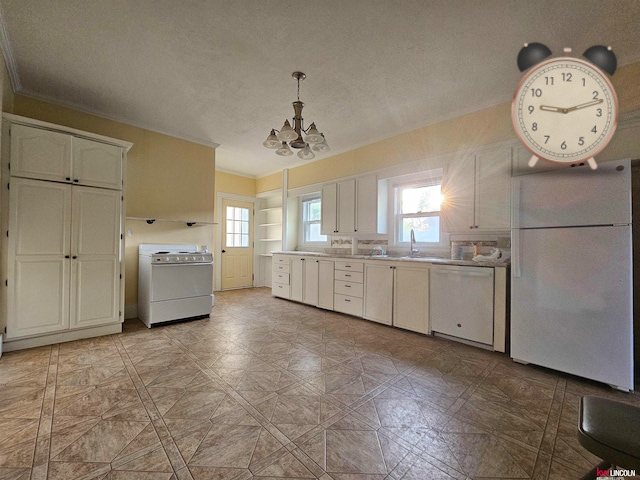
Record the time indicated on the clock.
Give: 9:12
